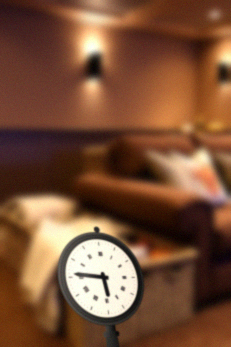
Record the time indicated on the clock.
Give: 5:46
